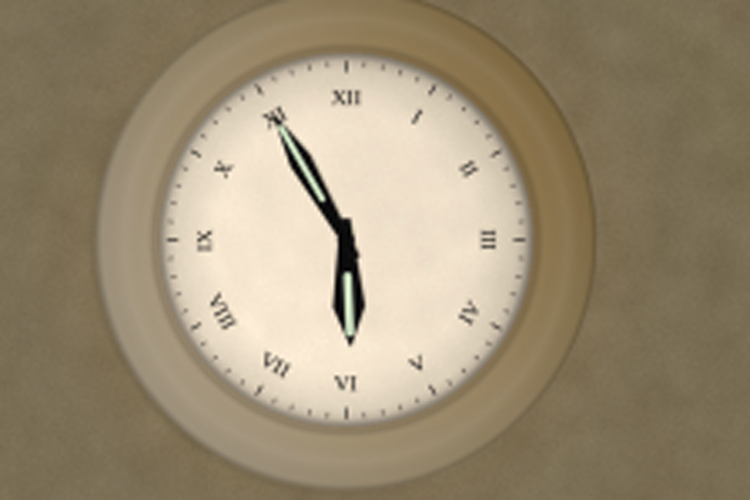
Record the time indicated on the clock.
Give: 5:55
